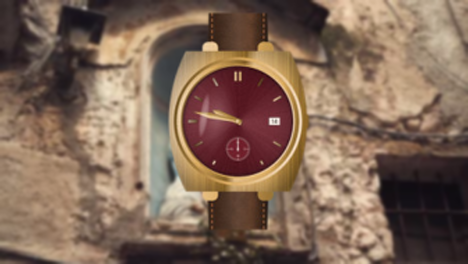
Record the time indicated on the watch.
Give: 9:47
